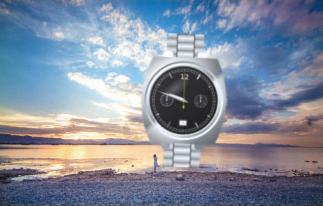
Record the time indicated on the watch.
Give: 9:48
